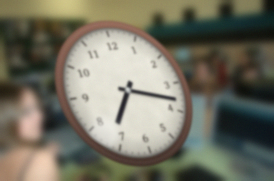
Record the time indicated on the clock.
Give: 7:18
